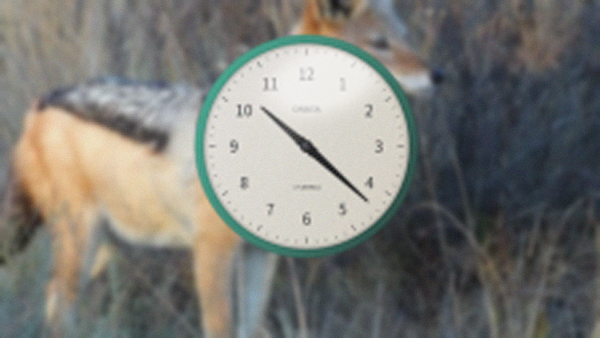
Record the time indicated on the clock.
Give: 10:22
